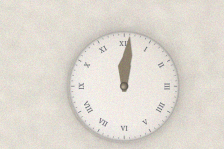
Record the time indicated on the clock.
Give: 12:01
